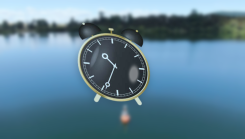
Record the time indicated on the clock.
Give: 10:34
